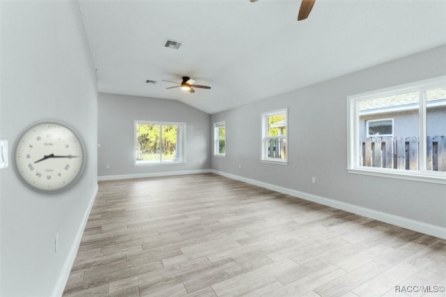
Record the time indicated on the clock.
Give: 8:15
